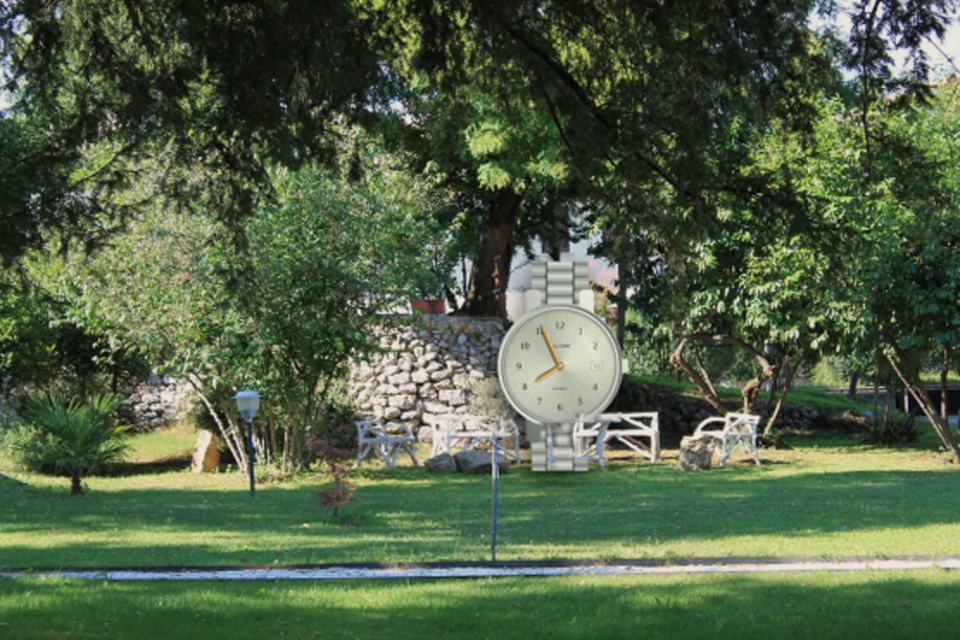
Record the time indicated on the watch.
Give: 7:56
